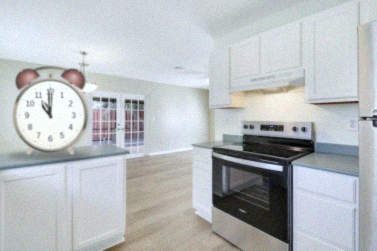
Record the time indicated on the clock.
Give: 11:00
